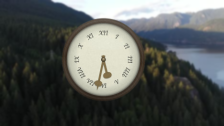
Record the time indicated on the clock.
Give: 5:32
